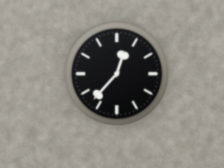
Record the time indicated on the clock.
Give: 12:37
